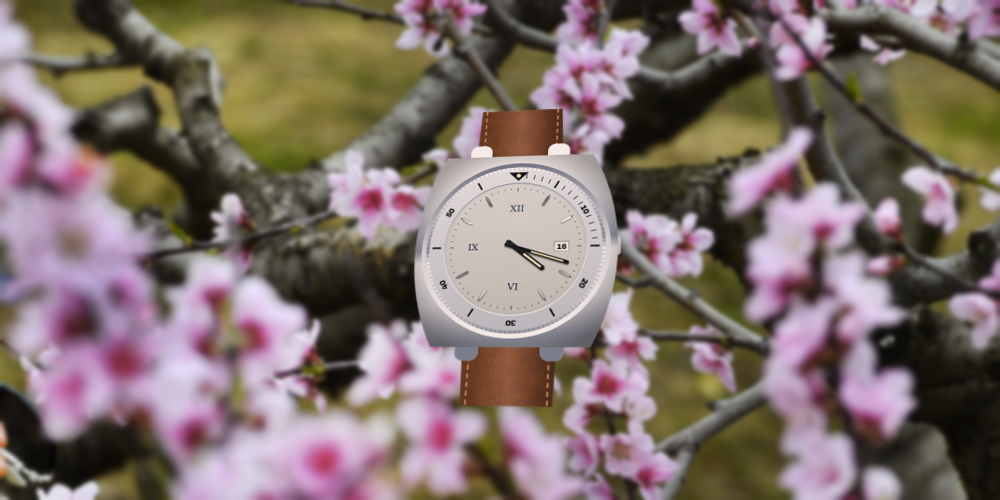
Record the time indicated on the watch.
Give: 4:18
